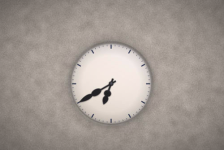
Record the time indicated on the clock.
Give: 6:40
